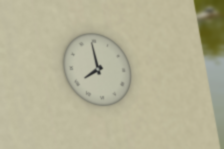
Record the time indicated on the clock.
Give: 7:59
